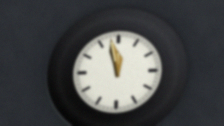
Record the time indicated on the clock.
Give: 11:58
